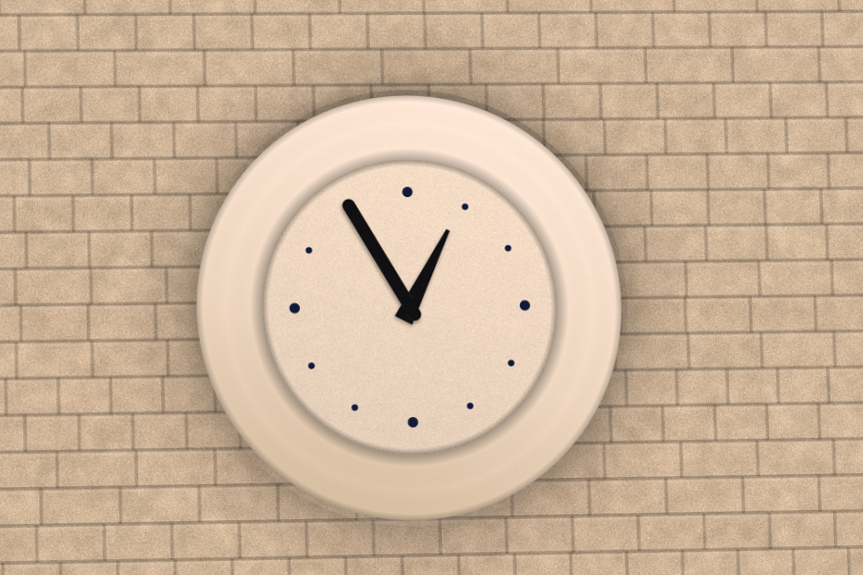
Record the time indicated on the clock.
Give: 12:55
